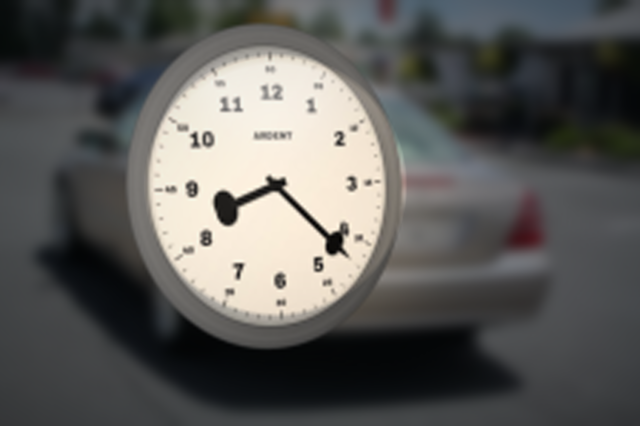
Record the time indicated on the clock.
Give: 8:22
